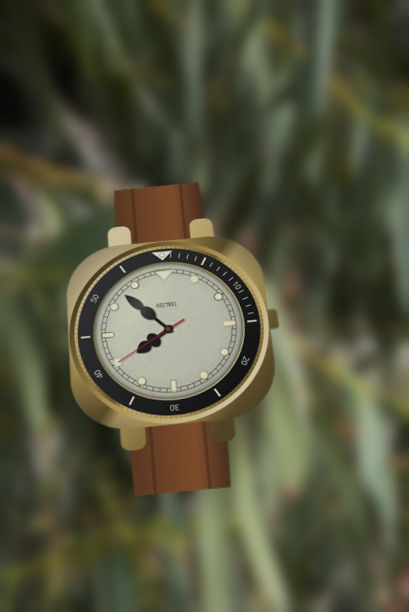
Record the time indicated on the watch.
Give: 7:52:40
